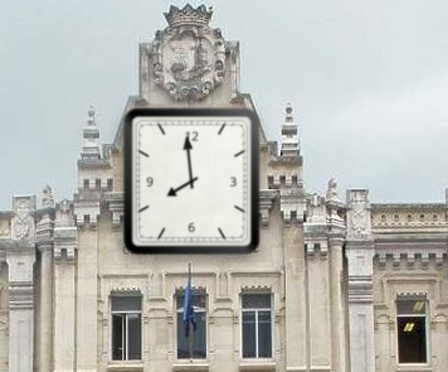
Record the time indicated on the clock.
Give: 7:59
